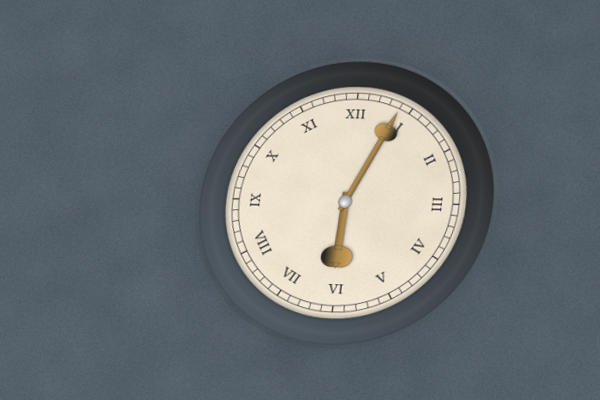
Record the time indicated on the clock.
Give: 6:04
